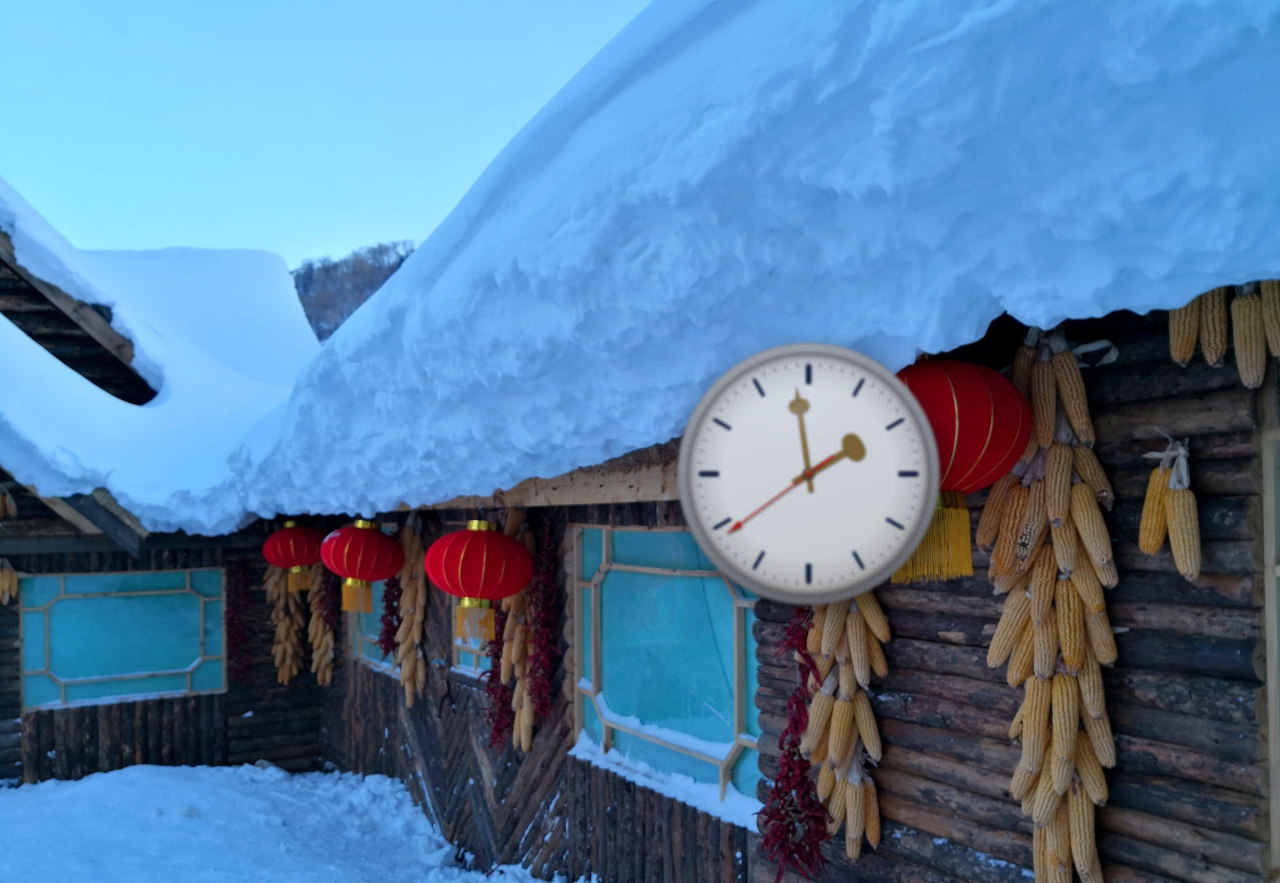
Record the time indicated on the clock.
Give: 1:58:39
